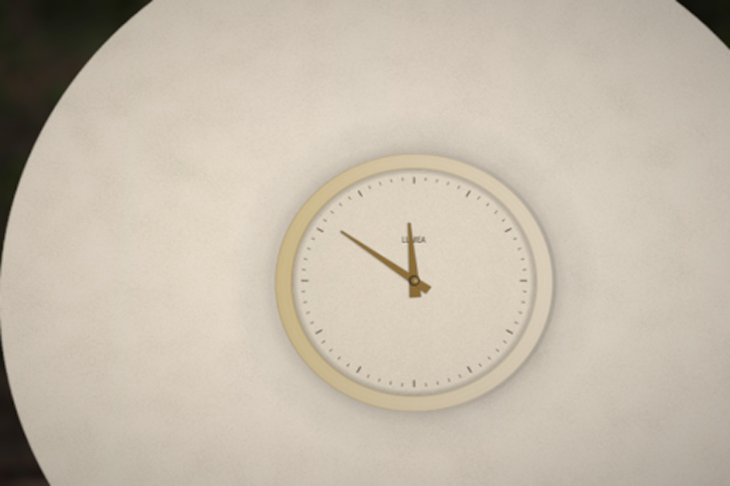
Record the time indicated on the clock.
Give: 11:51
